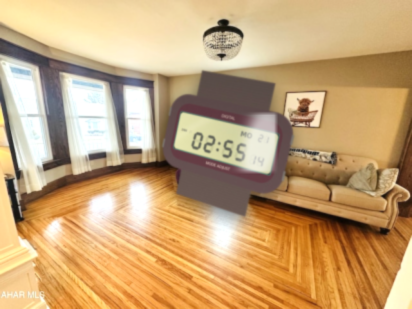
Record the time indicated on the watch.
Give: 2:55:14
